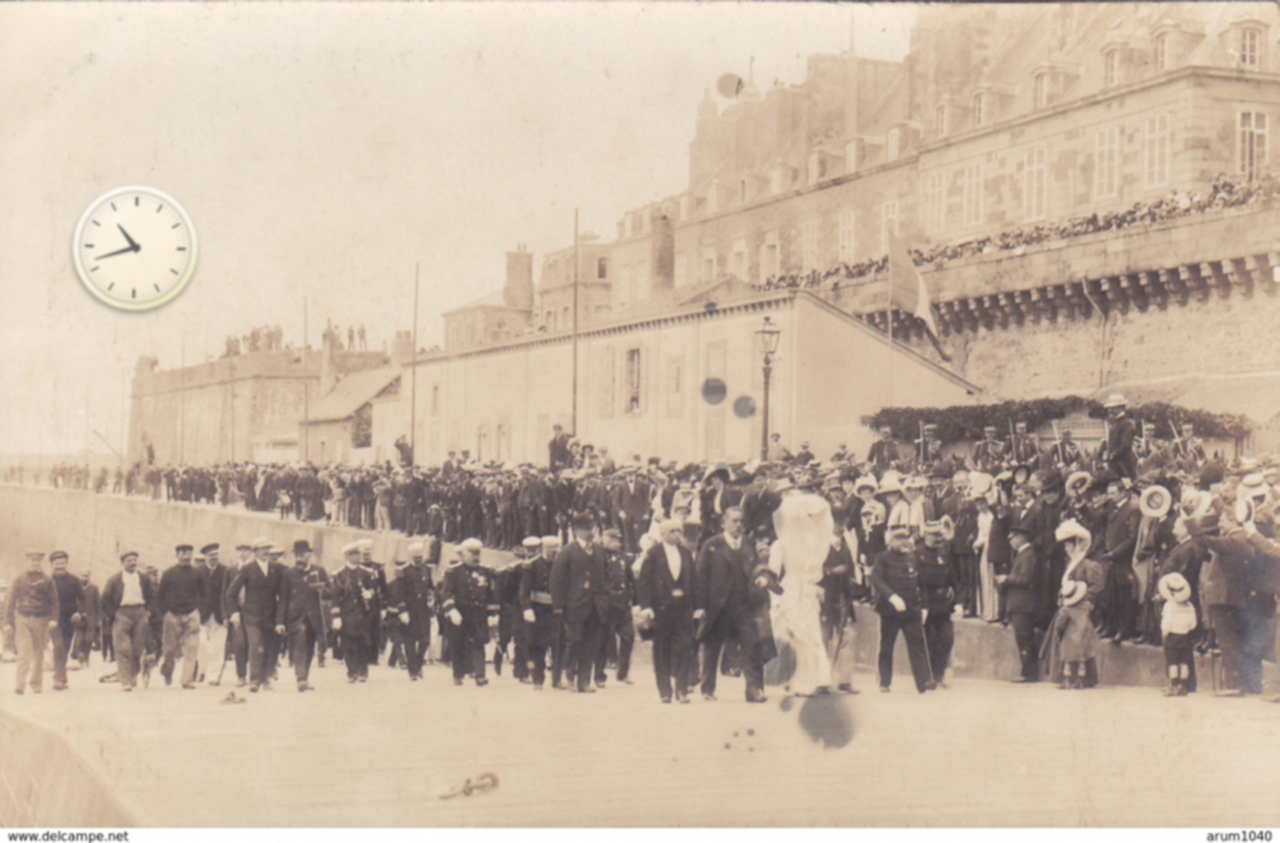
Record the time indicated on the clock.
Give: 10:42
